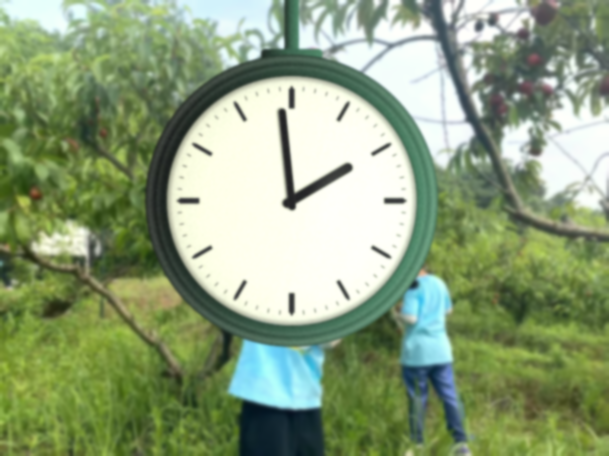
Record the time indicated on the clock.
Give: 1:59
